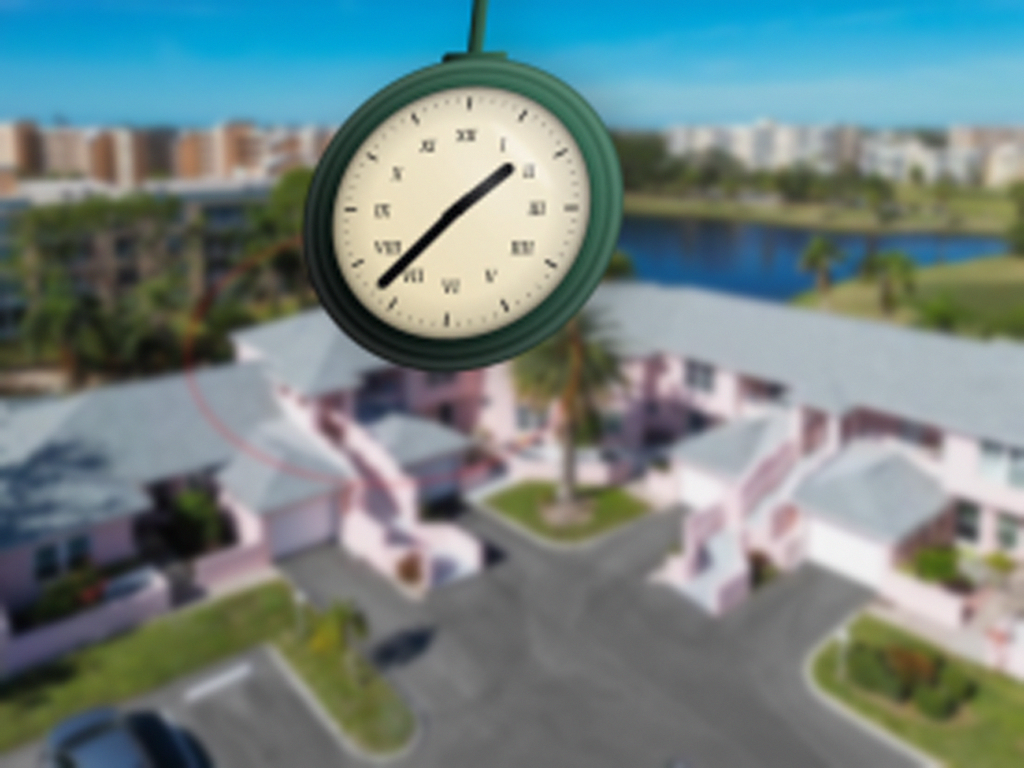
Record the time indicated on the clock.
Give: 1:37
